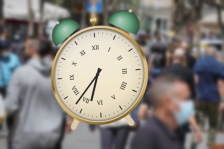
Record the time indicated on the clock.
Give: 6:37
